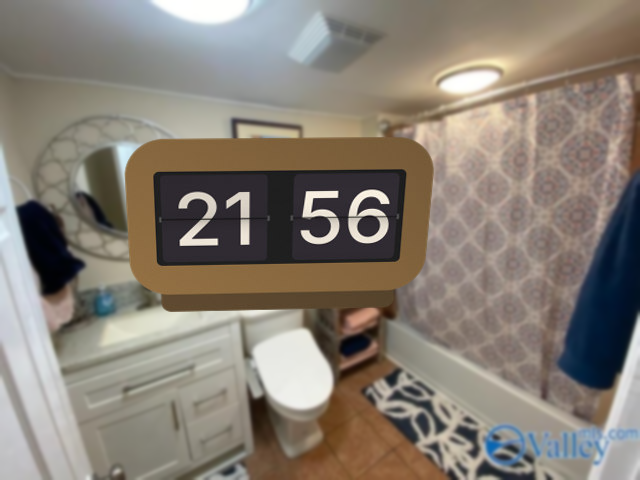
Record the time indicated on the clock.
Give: 21:56
